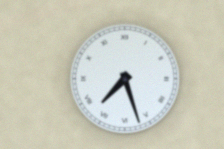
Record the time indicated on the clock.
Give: 7:27
